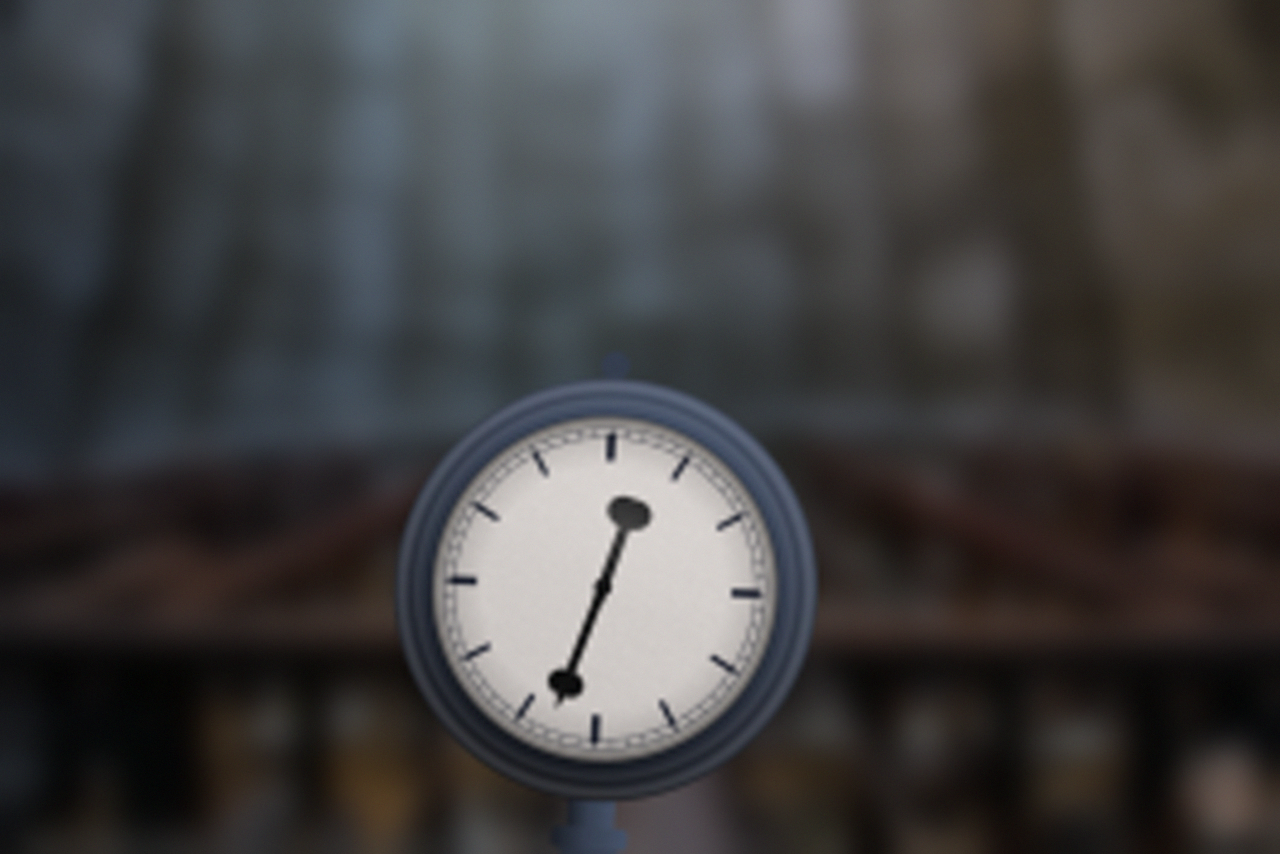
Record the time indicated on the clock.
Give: 12:33
